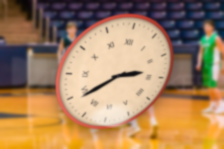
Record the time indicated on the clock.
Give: 2:39
